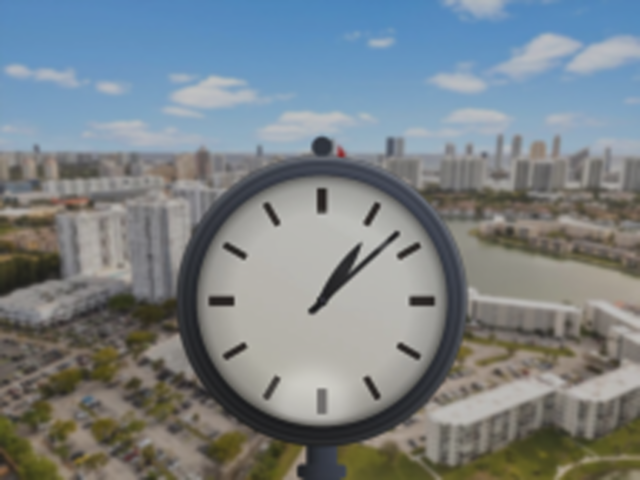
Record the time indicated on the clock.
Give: 1:08
